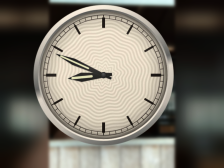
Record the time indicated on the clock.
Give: 8:49
